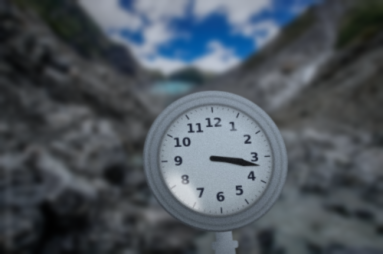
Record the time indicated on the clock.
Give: 3:17
